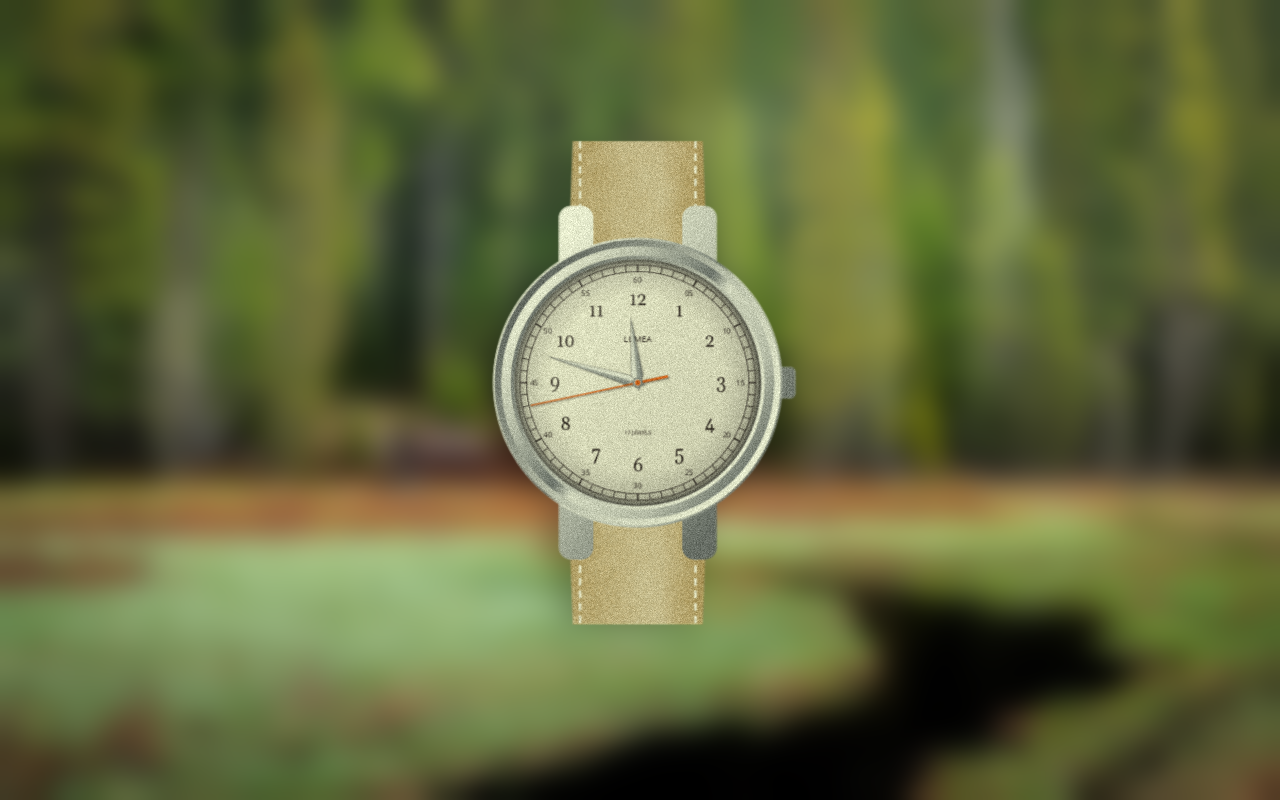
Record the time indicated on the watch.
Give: 11:47:43
